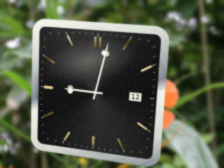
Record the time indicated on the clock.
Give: 9:02
